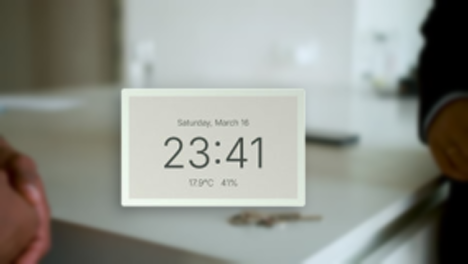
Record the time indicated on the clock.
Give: 23:41
